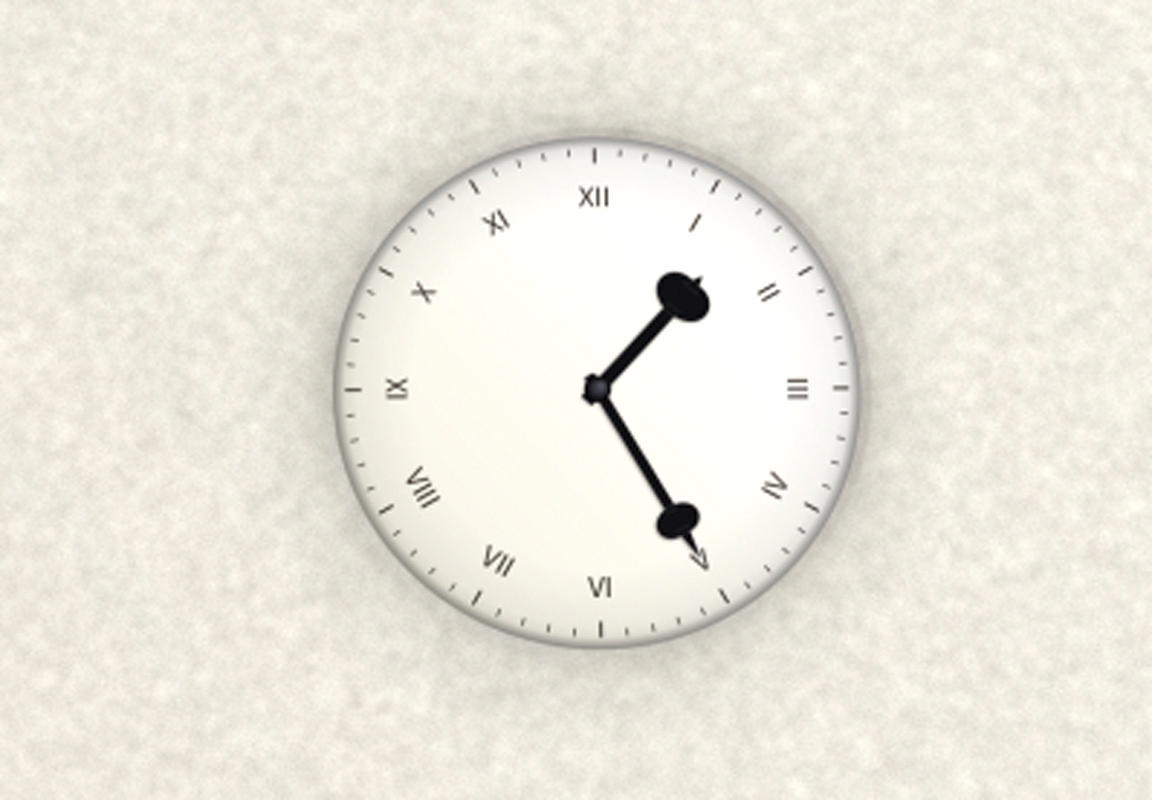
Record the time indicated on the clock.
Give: 1:25
